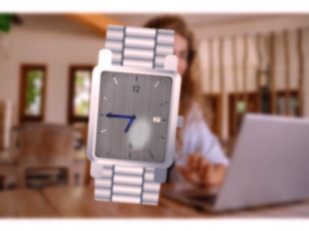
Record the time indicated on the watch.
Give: 6:45
